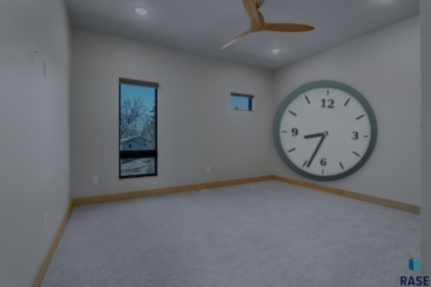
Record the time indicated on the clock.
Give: 8:34
